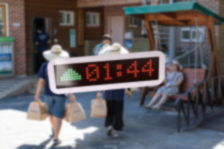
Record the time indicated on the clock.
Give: 1:44
